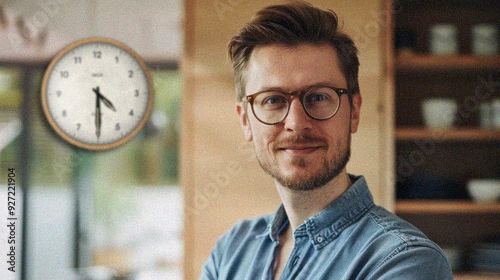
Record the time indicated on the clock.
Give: 4:30
